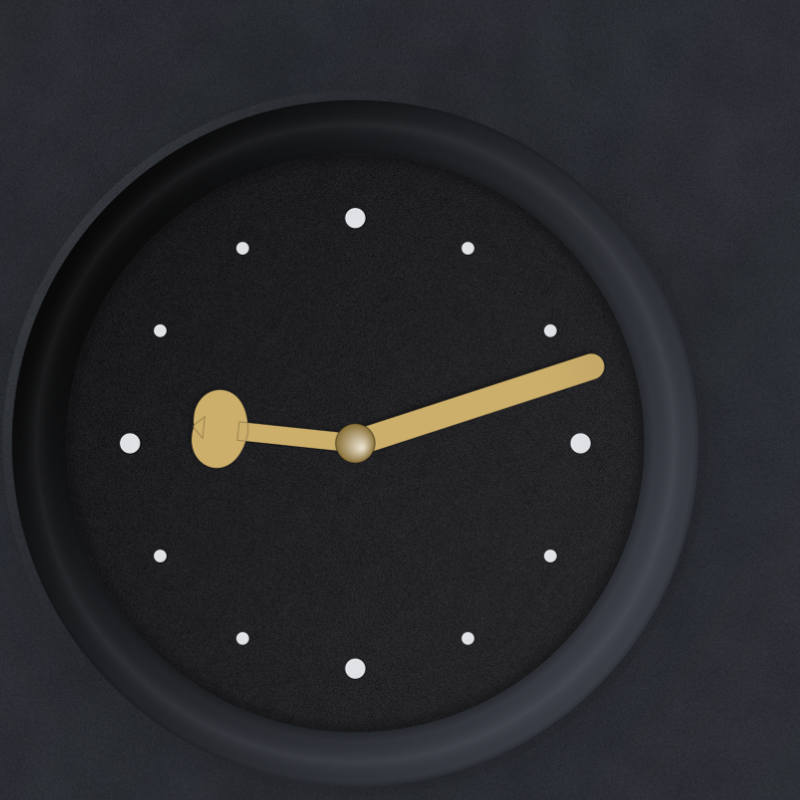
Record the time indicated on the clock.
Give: 9:12
